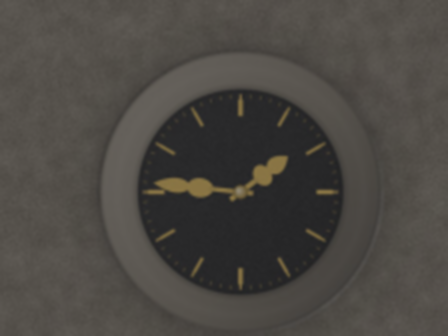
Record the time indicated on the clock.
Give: 1:46
